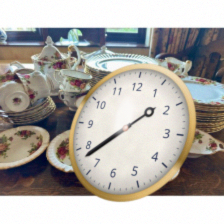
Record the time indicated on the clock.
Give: 1:38
